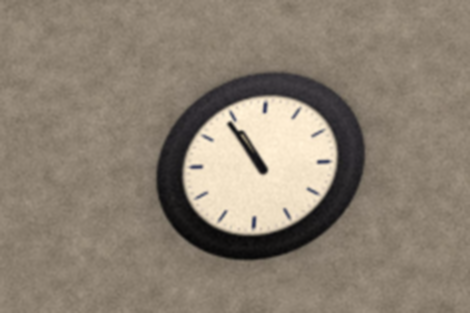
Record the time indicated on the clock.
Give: 10:54
